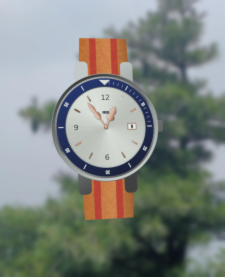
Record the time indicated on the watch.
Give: 12:54
